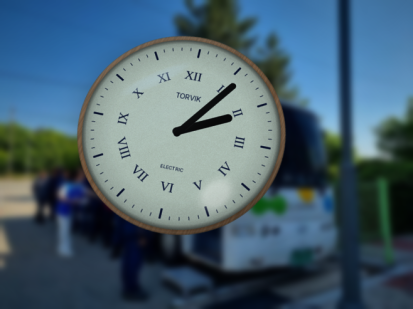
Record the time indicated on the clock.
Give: 2:06
